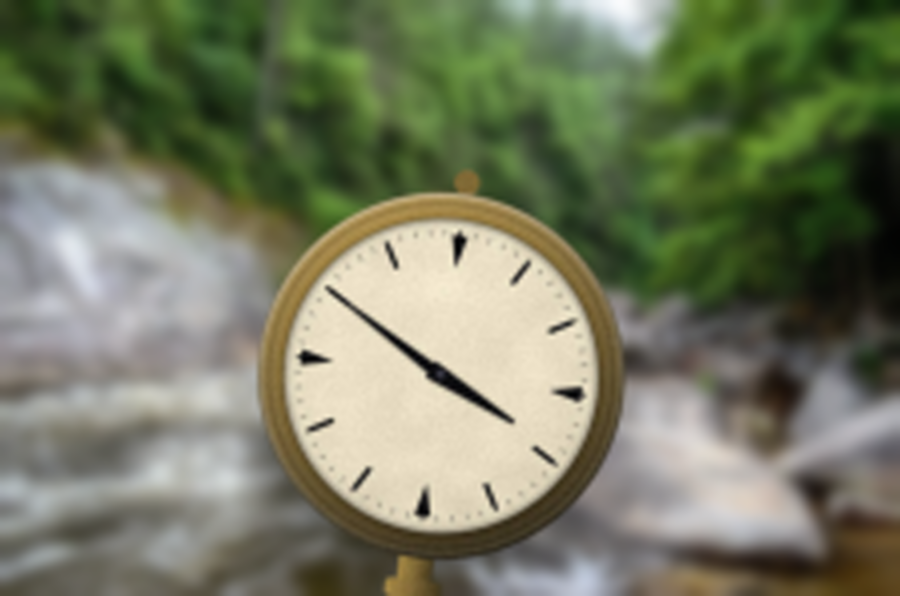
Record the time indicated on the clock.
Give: 3:50
